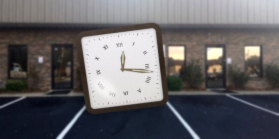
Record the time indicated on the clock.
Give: 12:17
